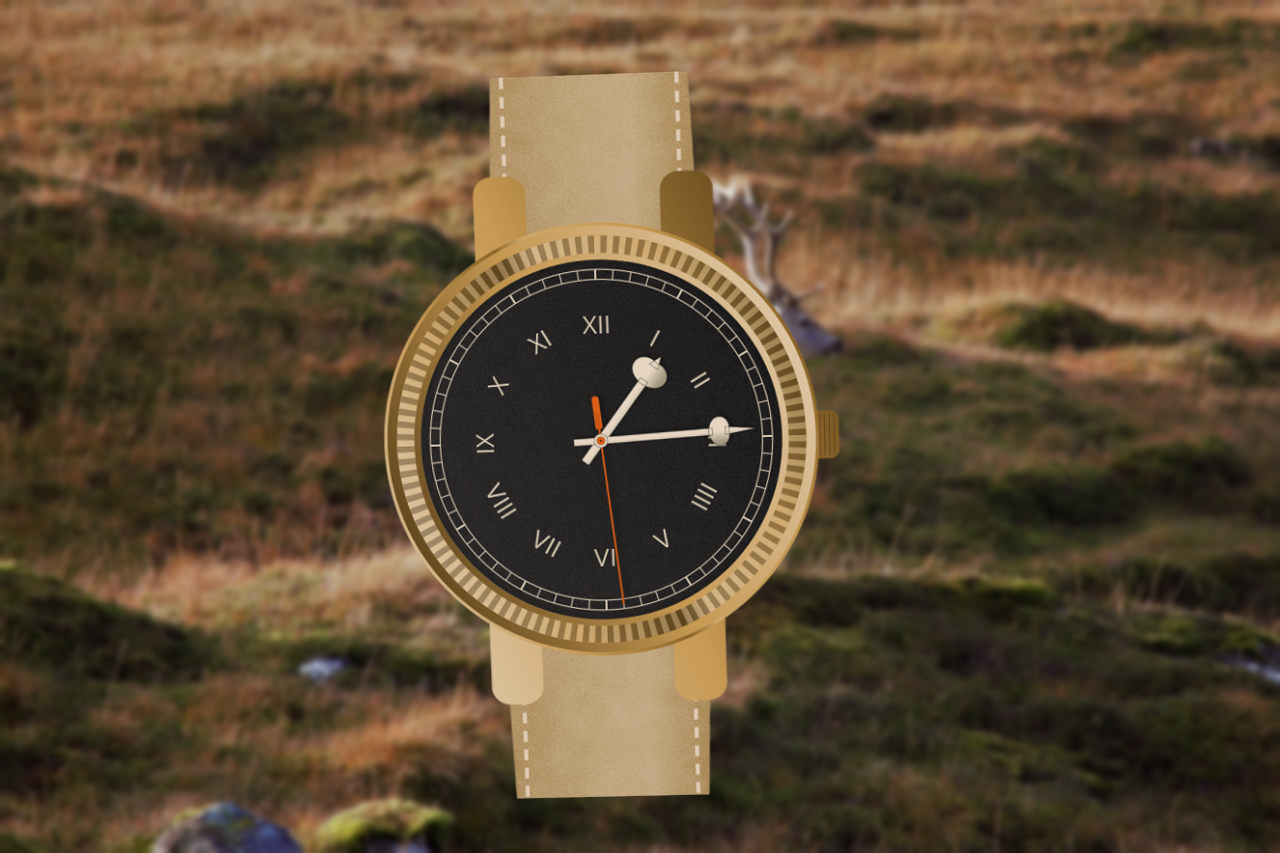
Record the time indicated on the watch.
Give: 1:14:29
